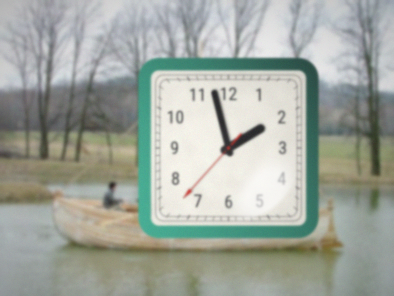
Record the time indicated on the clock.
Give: 1:57:37
